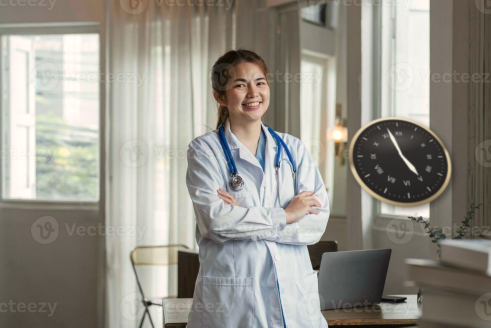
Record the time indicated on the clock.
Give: 4:57
